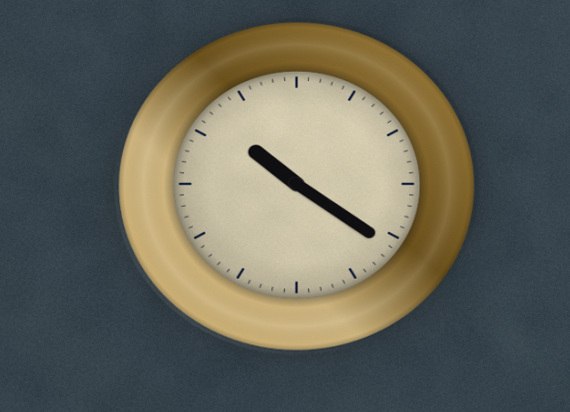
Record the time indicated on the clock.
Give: 10:21
